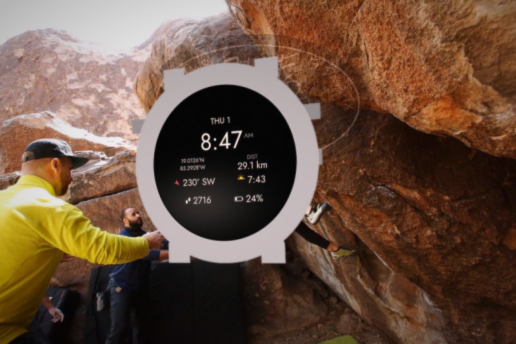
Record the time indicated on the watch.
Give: 8:47
